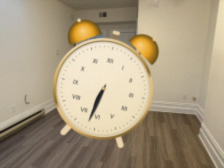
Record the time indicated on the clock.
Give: 6:32
